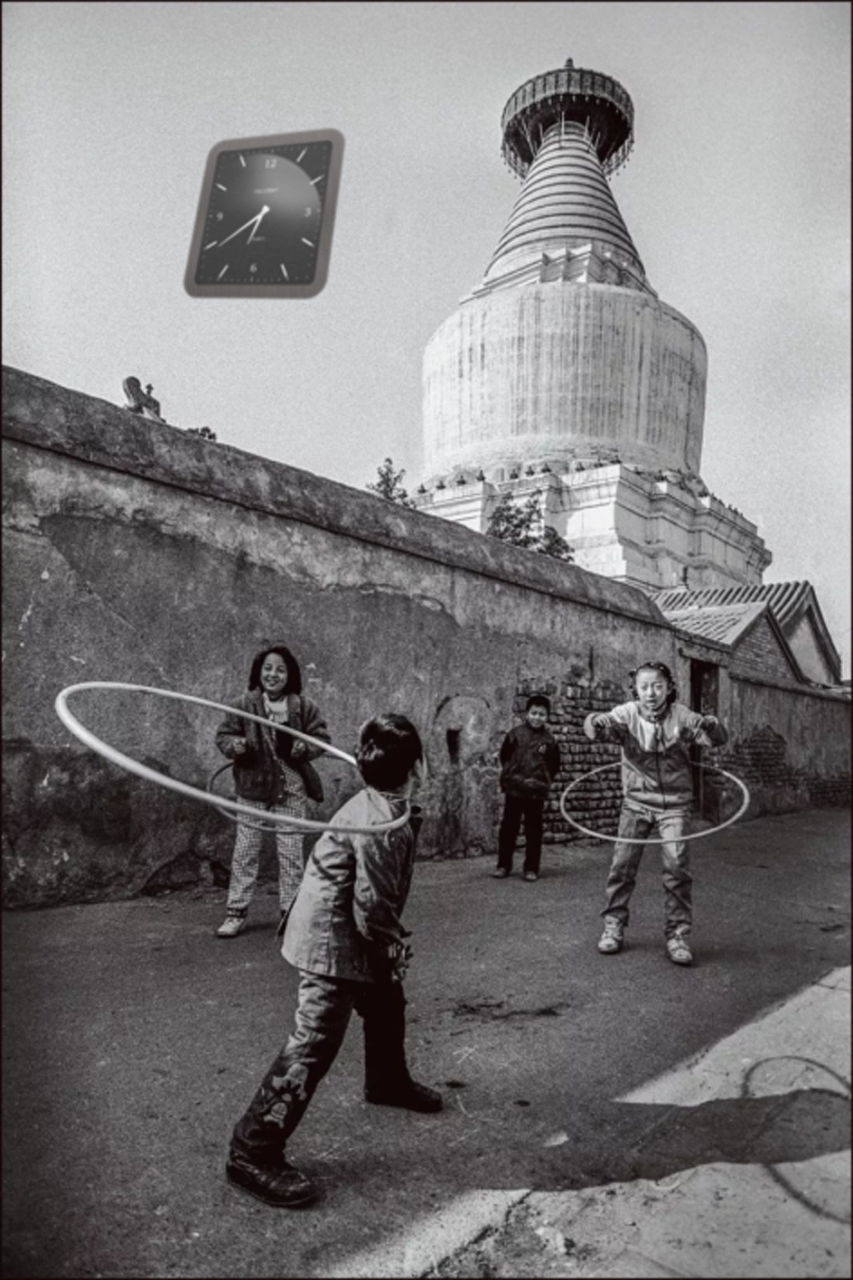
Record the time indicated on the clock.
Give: 6:39
